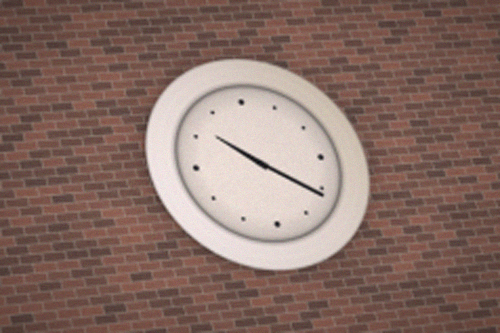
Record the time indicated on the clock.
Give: 10:21
